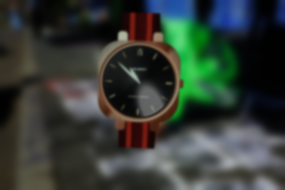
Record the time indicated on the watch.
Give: 10:52
